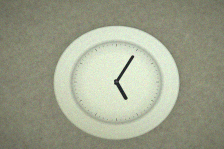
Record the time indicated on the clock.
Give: 5:05
